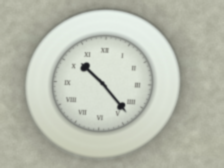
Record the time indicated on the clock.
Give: 10:23
